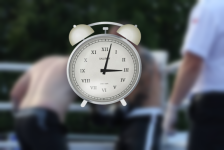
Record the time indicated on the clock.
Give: 3:02
